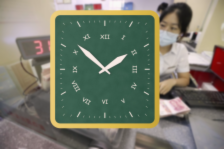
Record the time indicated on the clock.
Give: 1:52
